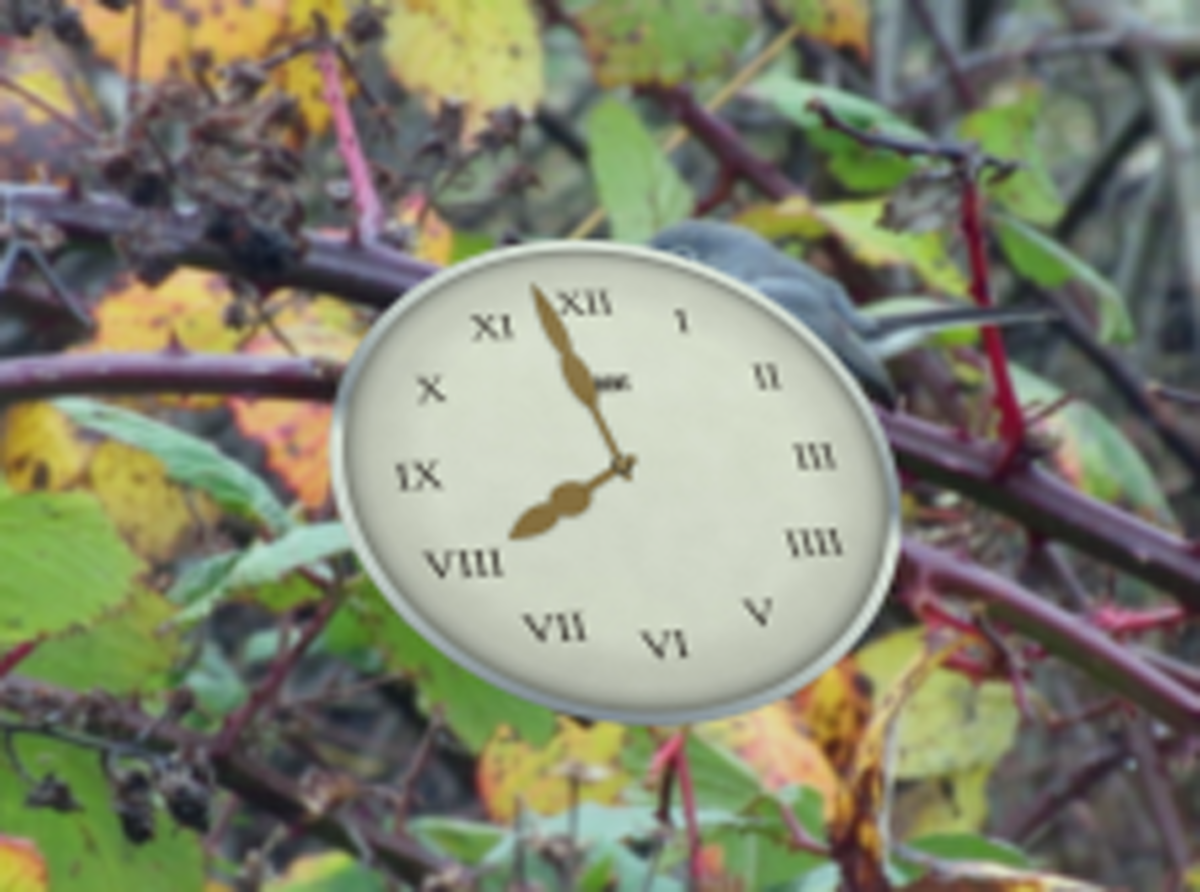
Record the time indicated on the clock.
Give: 7:58
